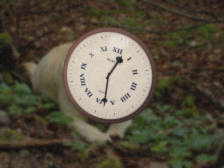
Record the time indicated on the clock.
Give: 12:28
